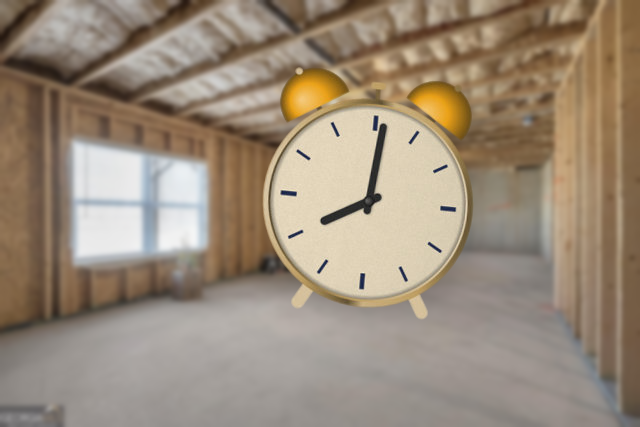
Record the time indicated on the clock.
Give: 8:01
